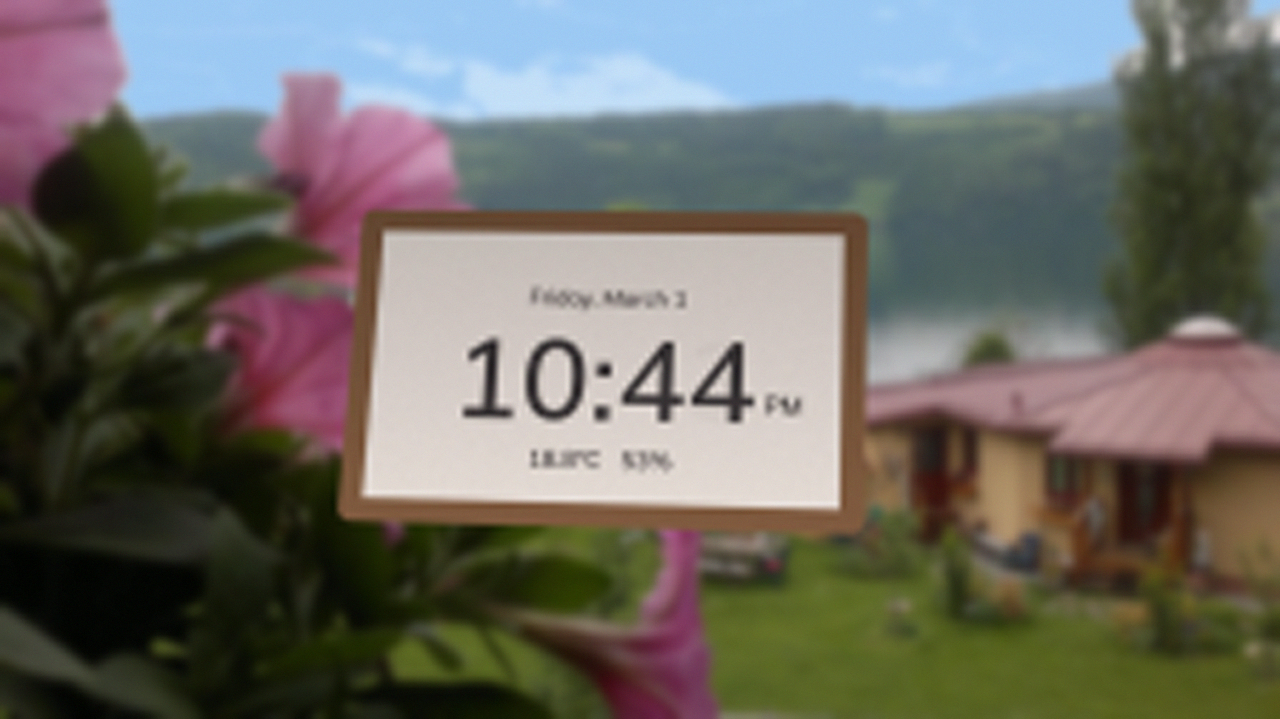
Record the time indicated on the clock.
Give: 10:44
